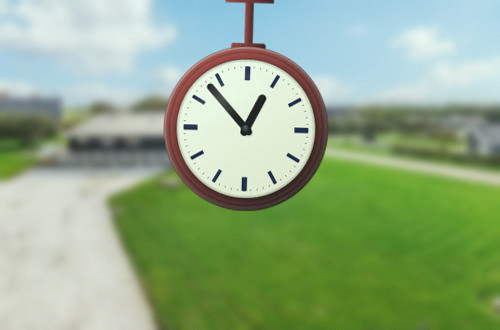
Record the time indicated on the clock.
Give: 12:53
